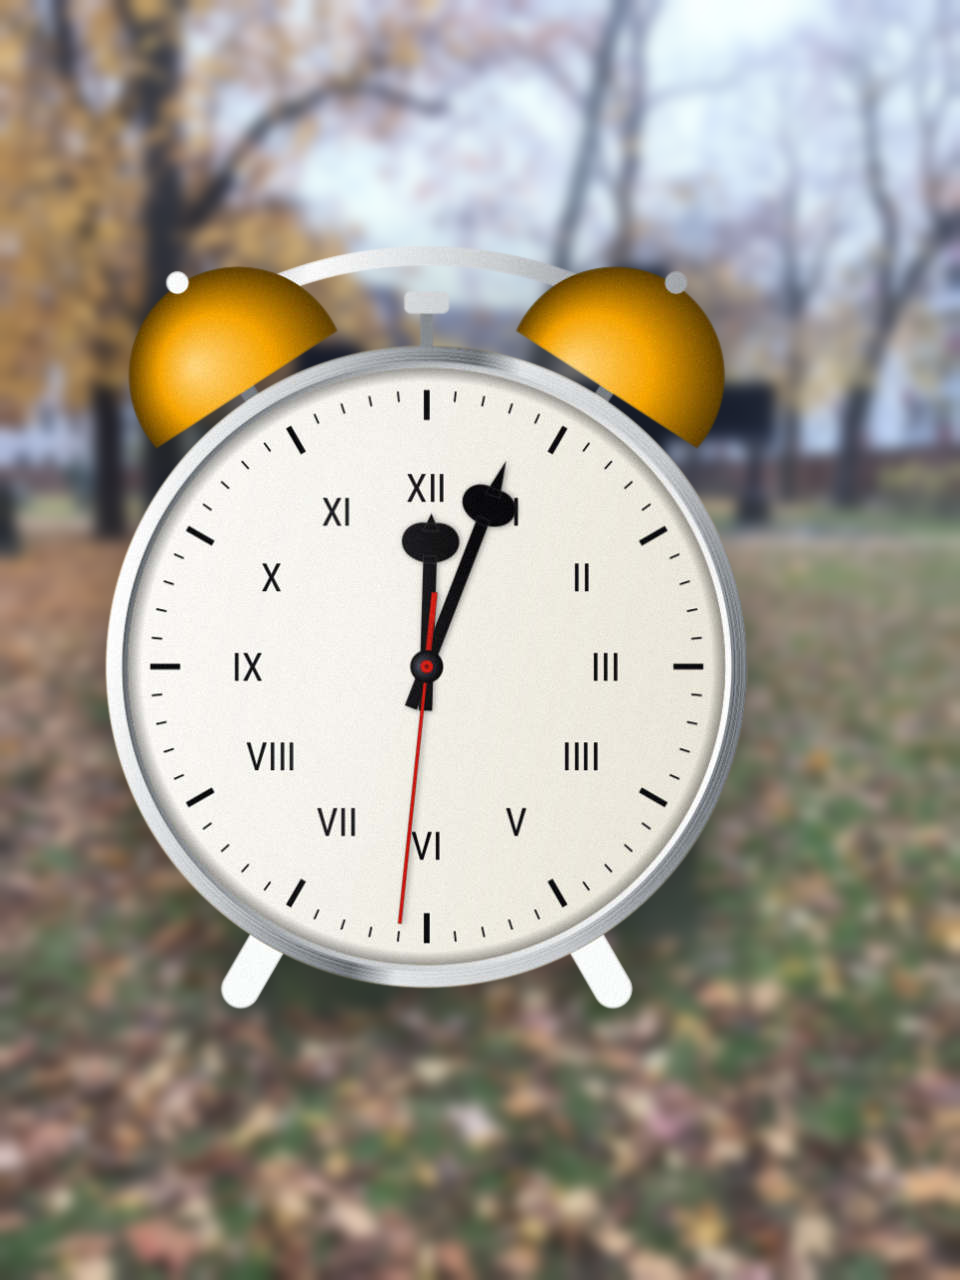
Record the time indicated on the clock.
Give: 12:03:31
